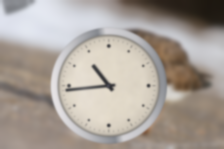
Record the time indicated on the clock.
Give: 10:44
